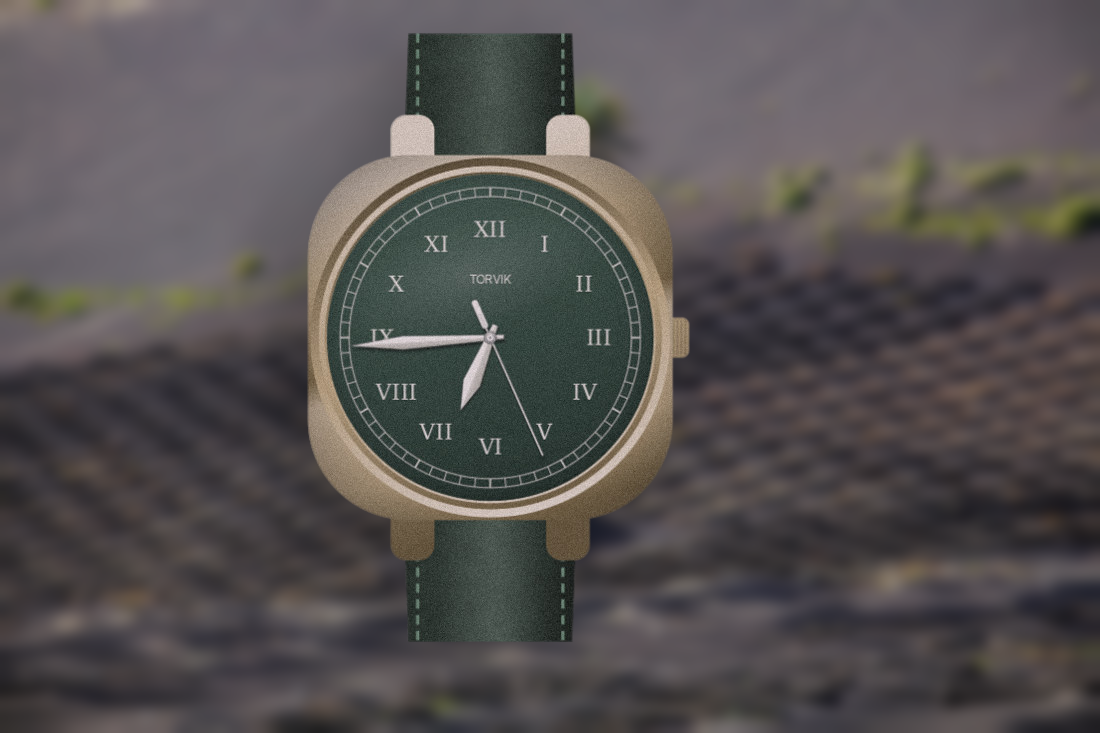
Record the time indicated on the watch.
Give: 6:44:26
